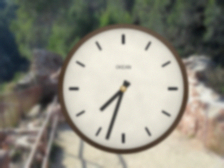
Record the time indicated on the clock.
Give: 7:33
